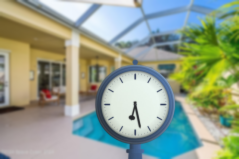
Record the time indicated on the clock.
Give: 6:28
